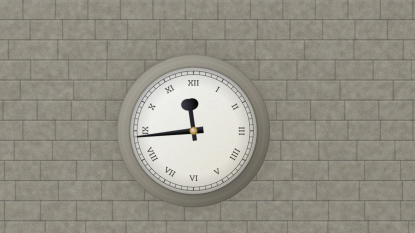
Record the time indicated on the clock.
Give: 11:44
